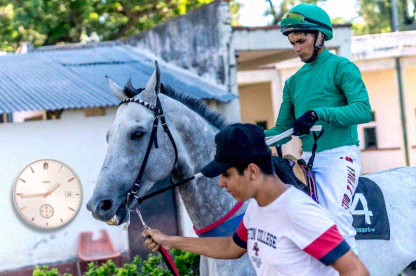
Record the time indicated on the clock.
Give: 1:44
